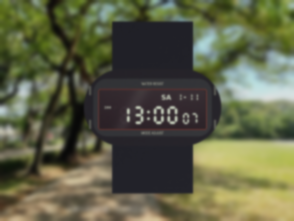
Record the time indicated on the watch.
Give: 13:00:07
